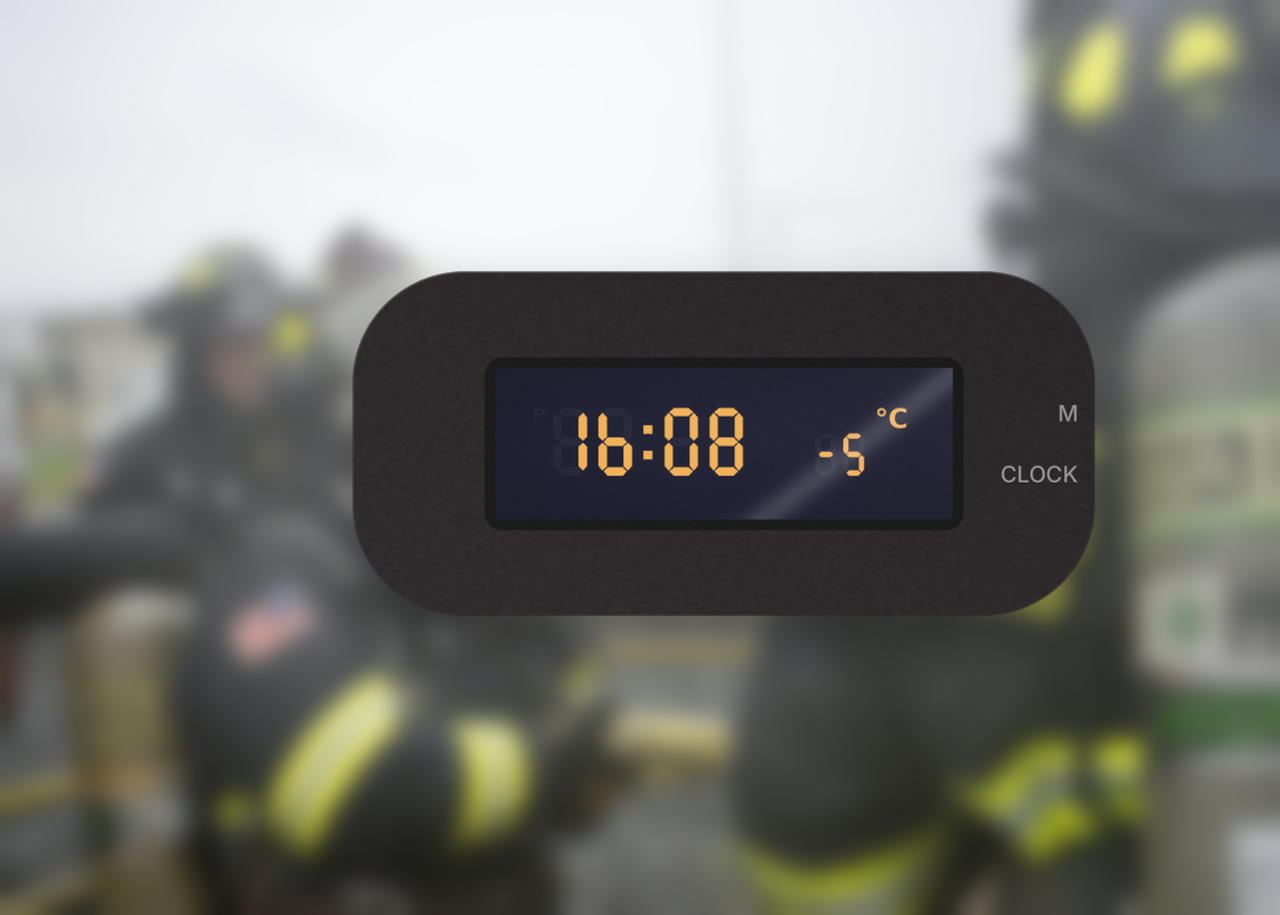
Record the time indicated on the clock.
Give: 16:08
